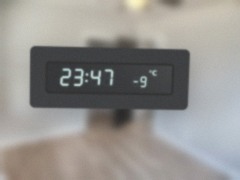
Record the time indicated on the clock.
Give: 23:47
